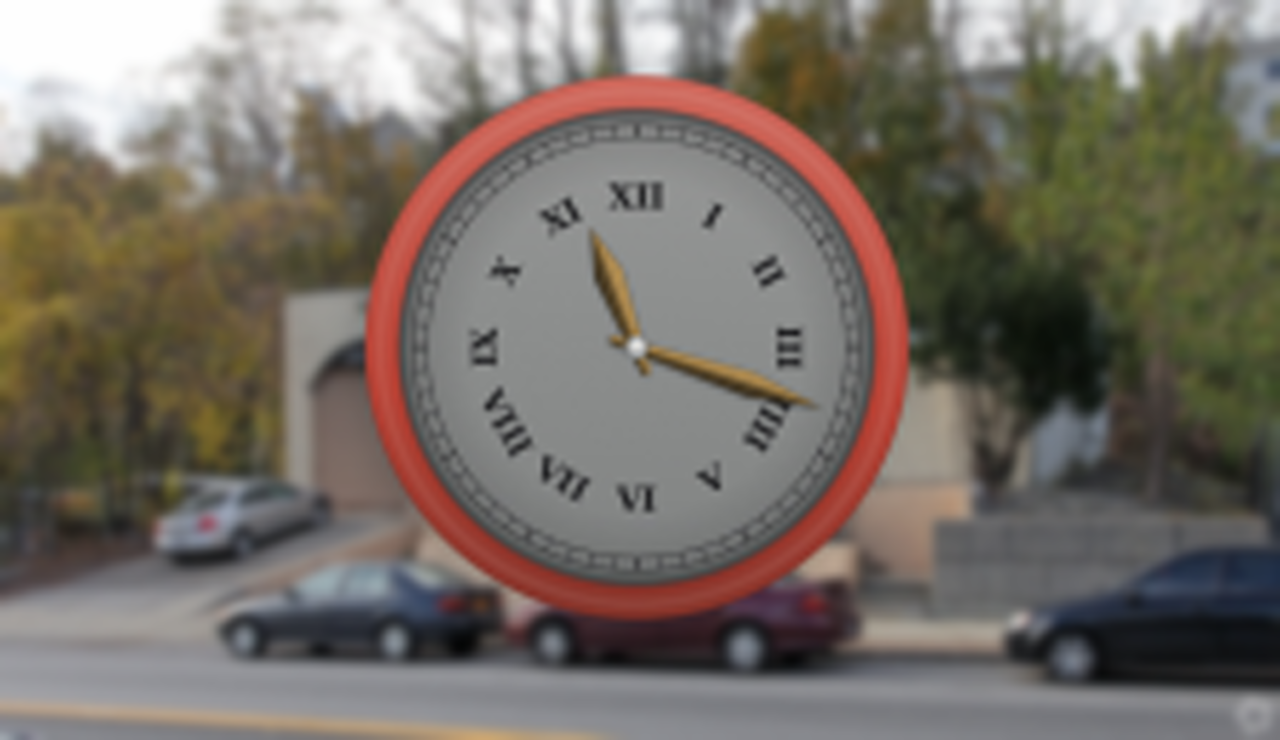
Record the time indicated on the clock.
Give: 11:18
